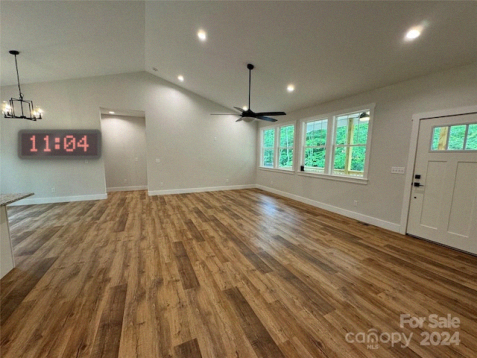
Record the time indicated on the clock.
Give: 11:04
